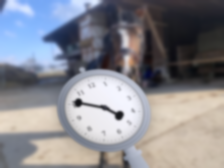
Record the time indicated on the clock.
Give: 4:51
